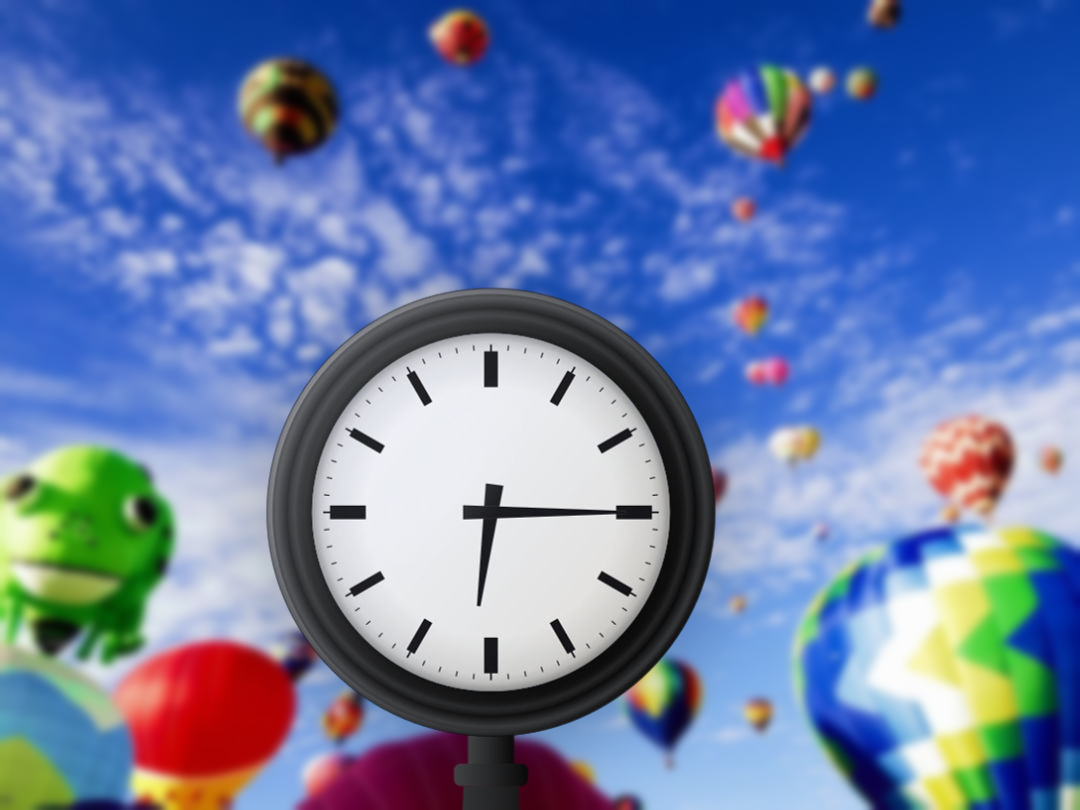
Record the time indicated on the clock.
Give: 6:15
